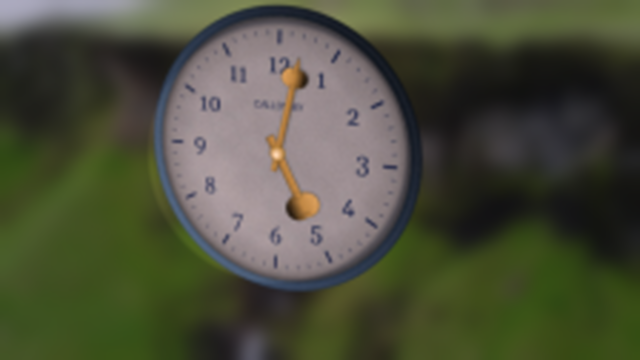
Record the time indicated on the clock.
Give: 5:02
